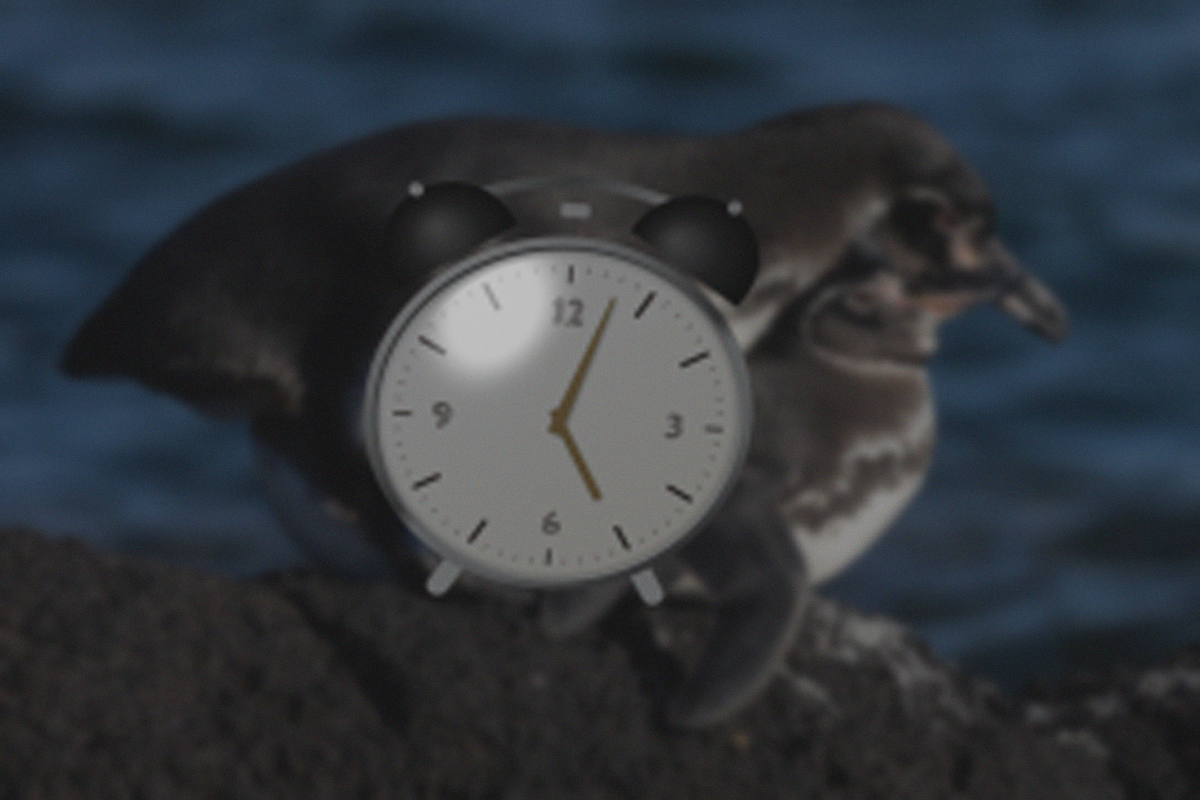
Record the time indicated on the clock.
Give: 5:03
